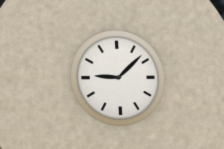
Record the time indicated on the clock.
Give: 9:08
